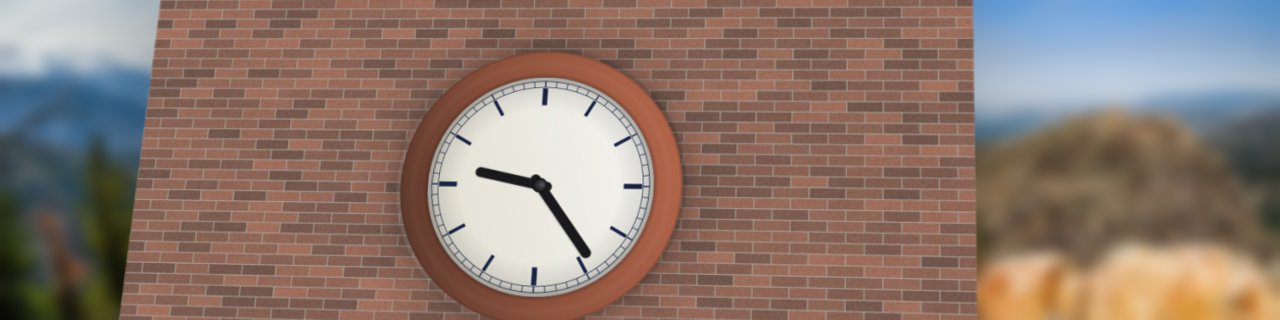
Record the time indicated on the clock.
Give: 9:24
